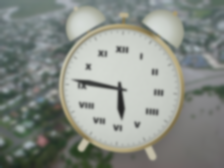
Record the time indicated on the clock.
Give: 5:46
